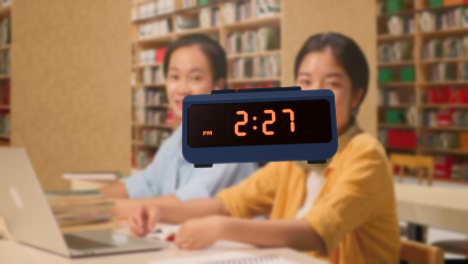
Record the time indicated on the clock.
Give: 2:27
